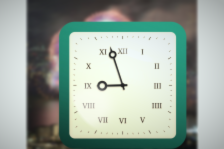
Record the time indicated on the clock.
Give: 8:57
